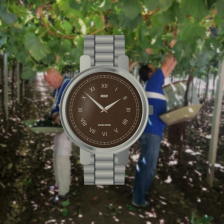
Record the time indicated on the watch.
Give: 1:52
